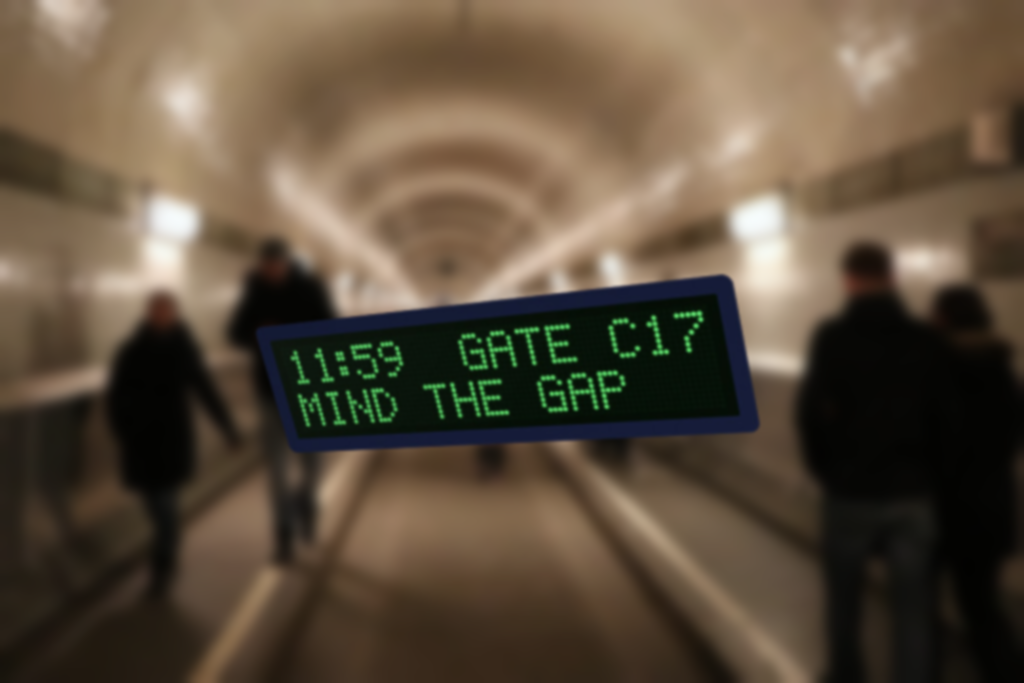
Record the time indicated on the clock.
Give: 11:59
